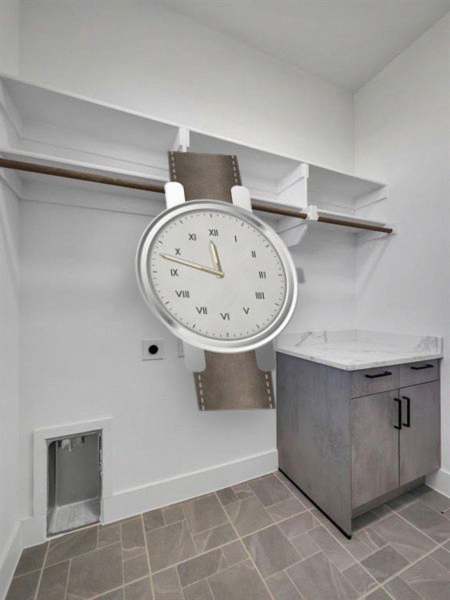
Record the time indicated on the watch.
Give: 11:48
